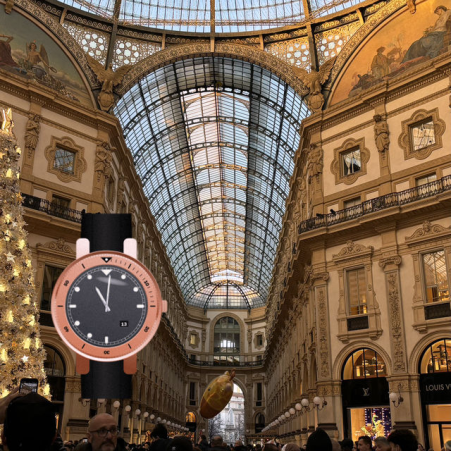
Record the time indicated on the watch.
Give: 11:01
